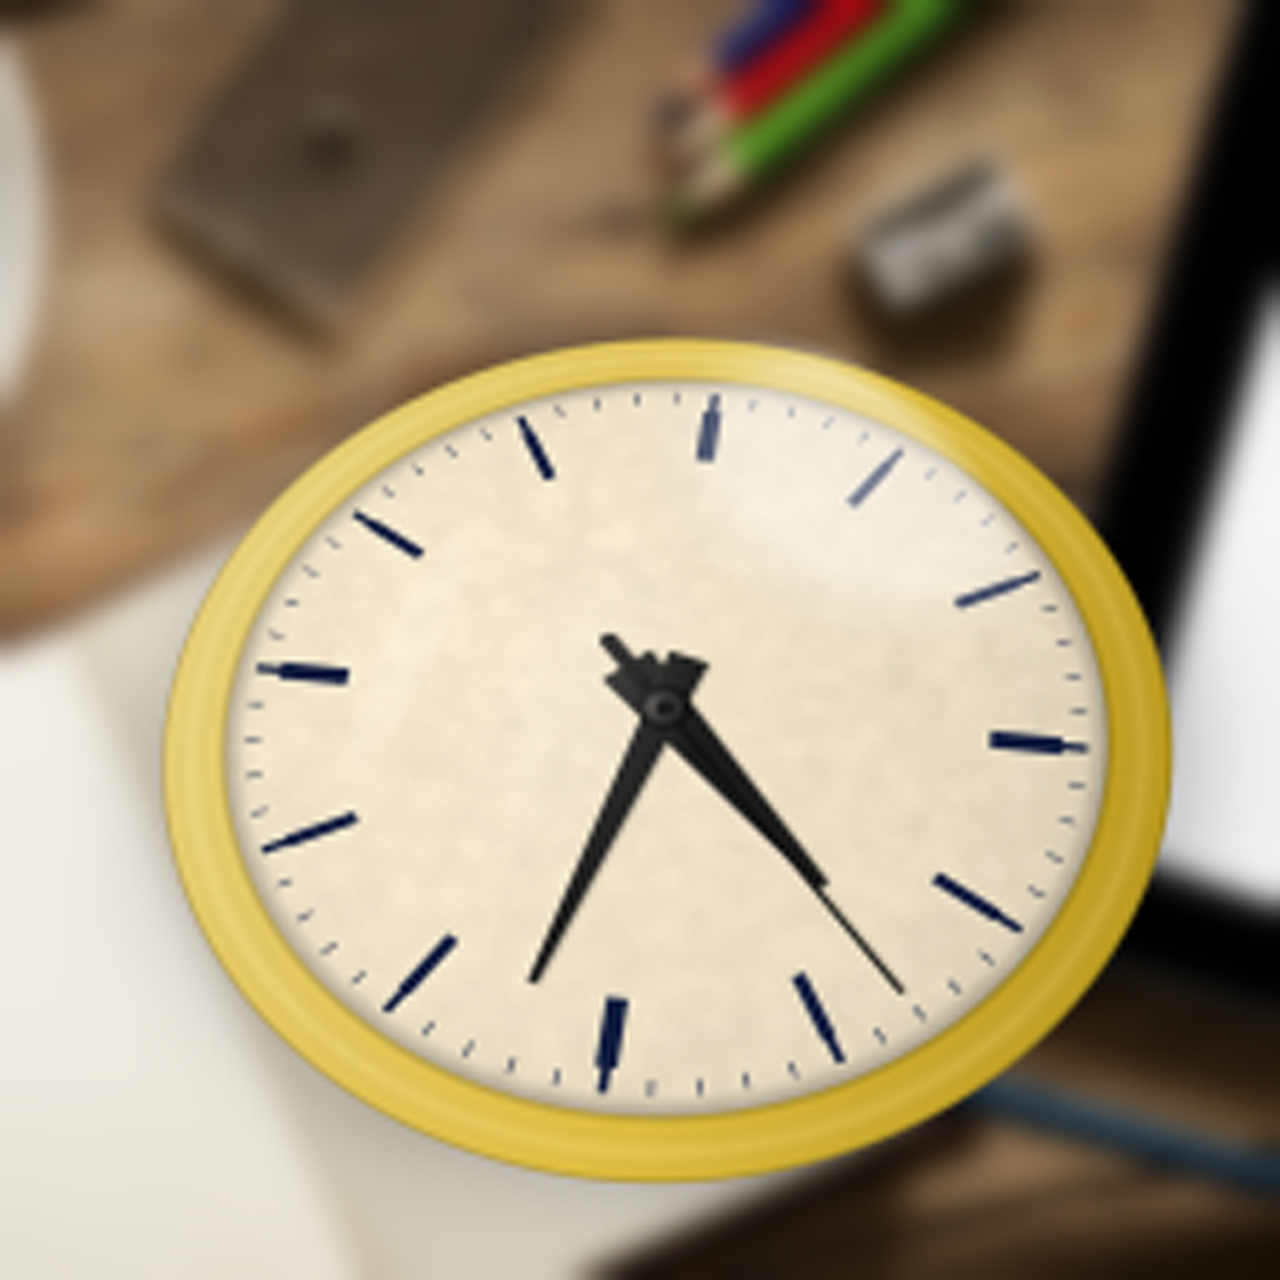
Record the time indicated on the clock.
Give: 4:32:23
